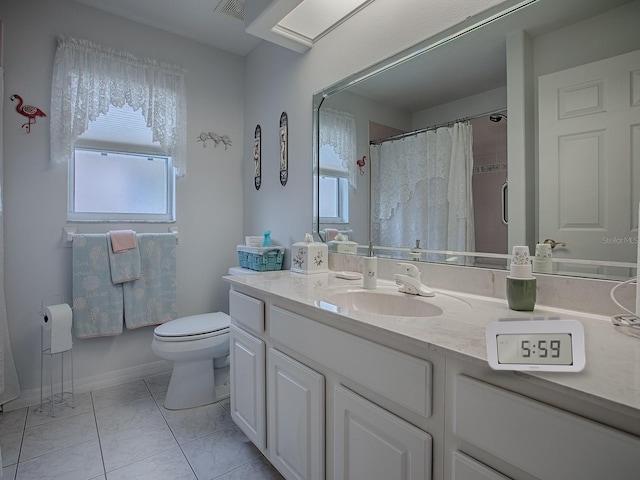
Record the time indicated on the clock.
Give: 5:59
